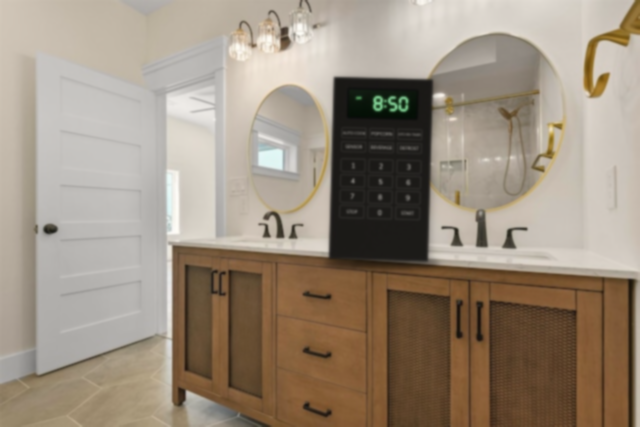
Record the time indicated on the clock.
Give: 8:50
